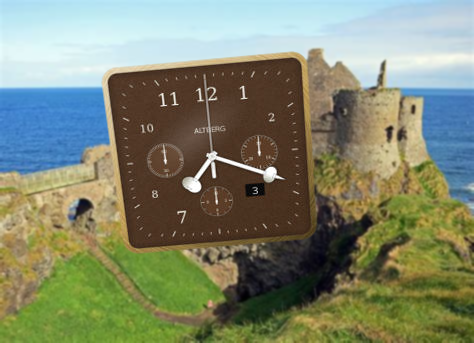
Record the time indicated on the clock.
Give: 7:19
